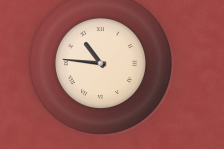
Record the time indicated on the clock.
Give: 10:46
